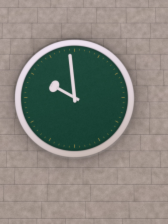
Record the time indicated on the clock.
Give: 9:59
